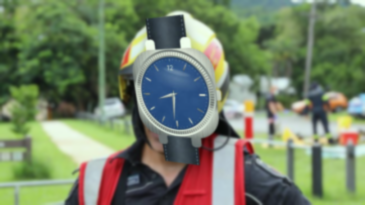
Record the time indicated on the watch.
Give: 8:31
